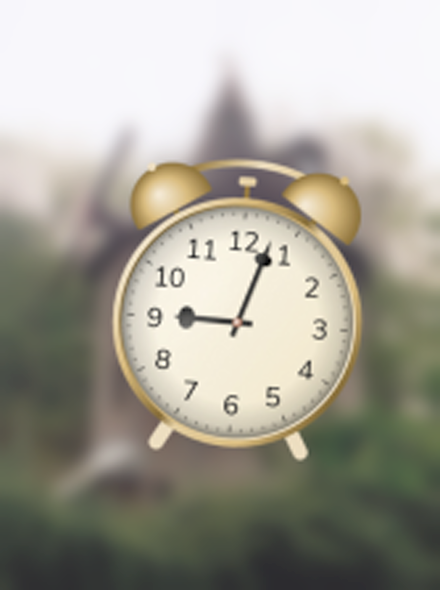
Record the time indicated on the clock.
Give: 9:03
